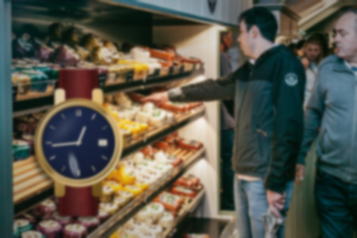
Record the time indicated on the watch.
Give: 12:44
